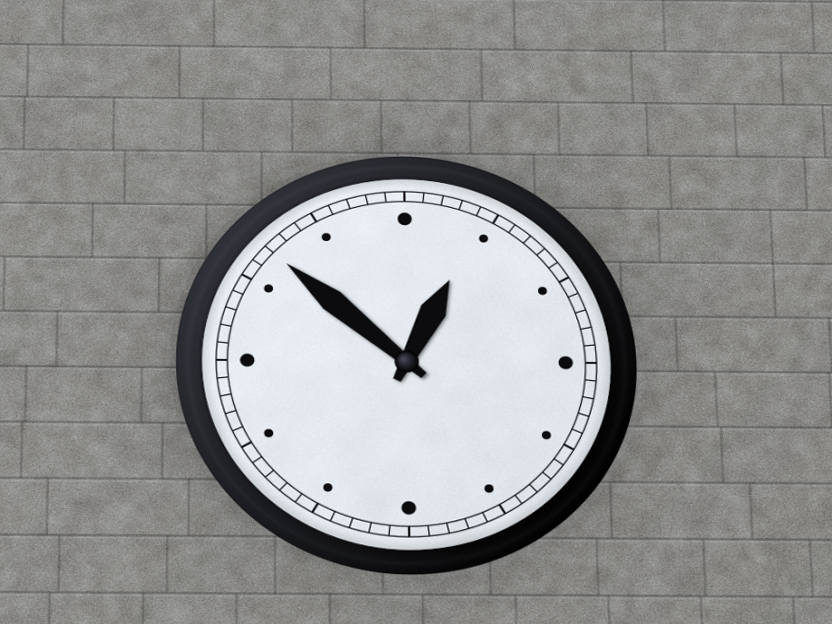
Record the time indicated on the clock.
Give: 12:52
